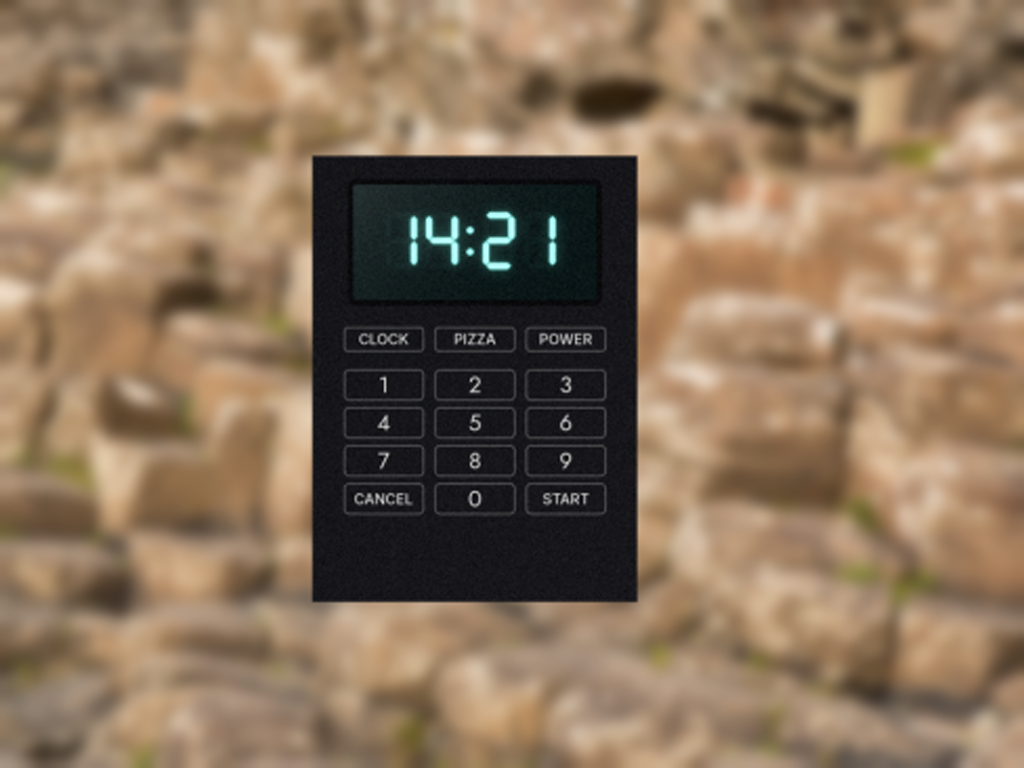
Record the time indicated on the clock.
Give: 14:21
